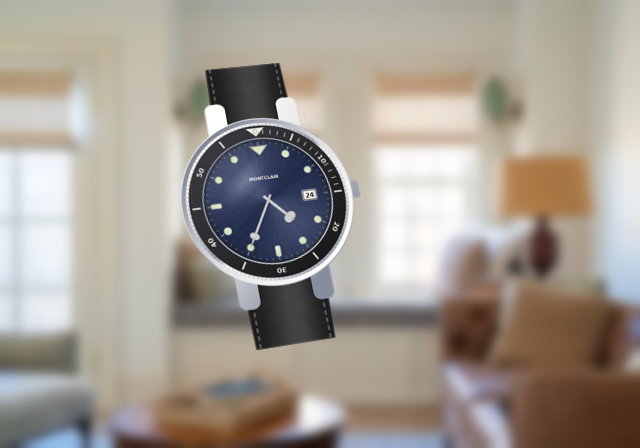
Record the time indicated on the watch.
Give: 4:35
